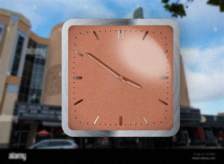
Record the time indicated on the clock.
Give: 3:51
